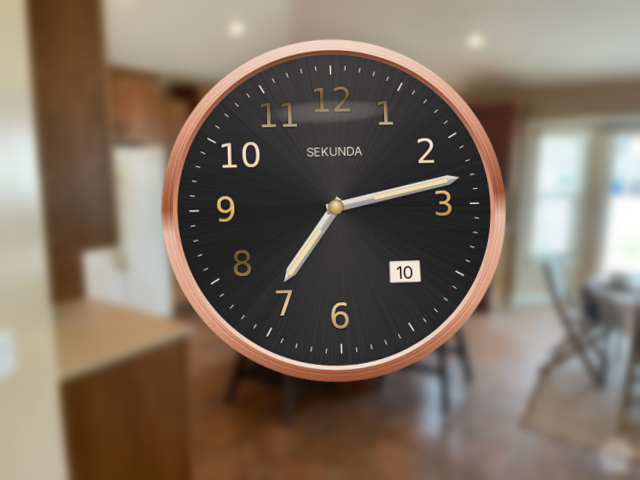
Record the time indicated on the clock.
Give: 7:13
